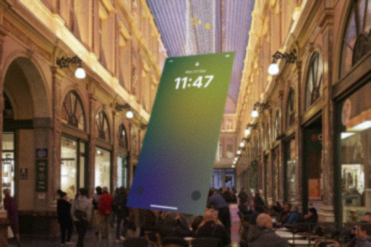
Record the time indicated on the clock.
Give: 11:47
